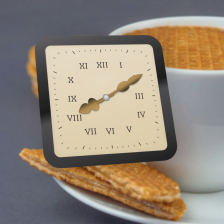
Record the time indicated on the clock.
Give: 8:10
